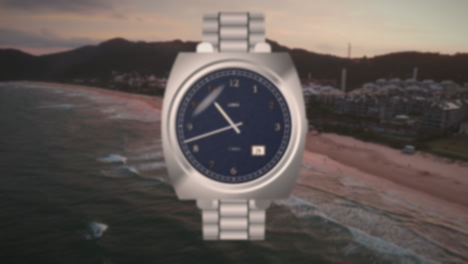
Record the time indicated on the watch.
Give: 10:42
